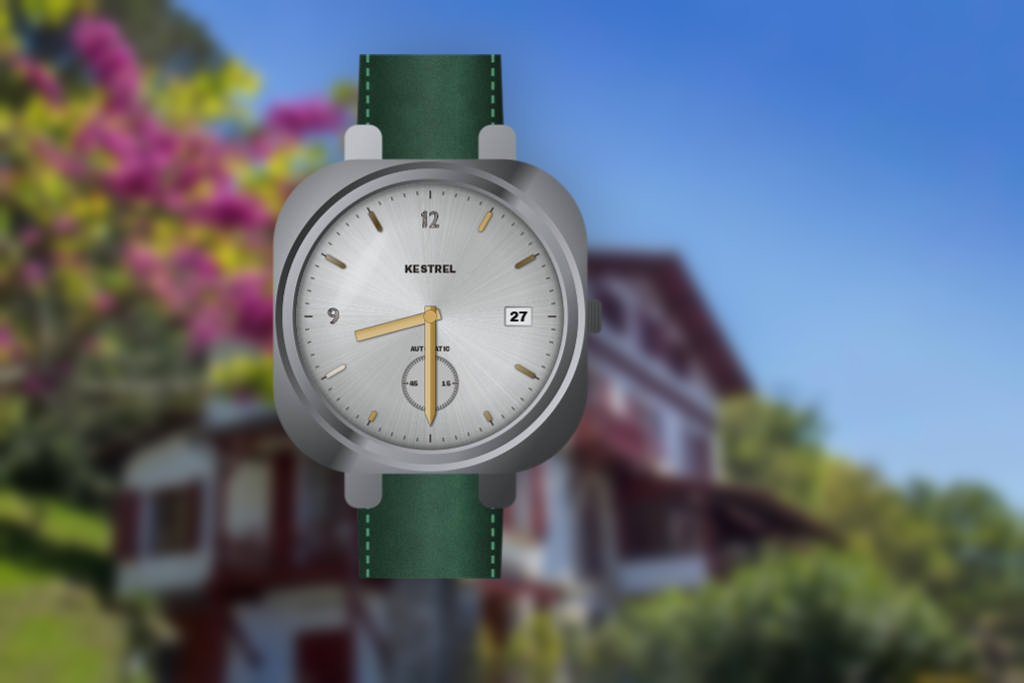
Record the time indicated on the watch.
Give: 8:30
